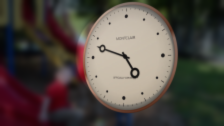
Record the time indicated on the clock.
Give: 4:48
